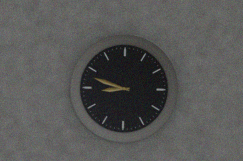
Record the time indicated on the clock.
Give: 8:48
